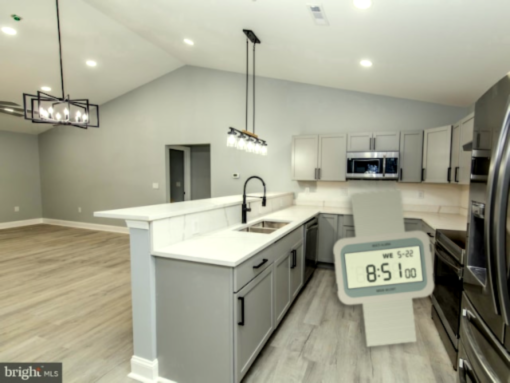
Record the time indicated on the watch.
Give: 8:51
